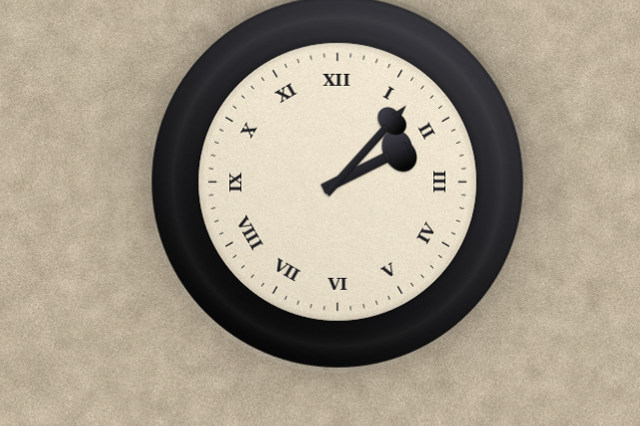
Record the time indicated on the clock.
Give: 2:07
